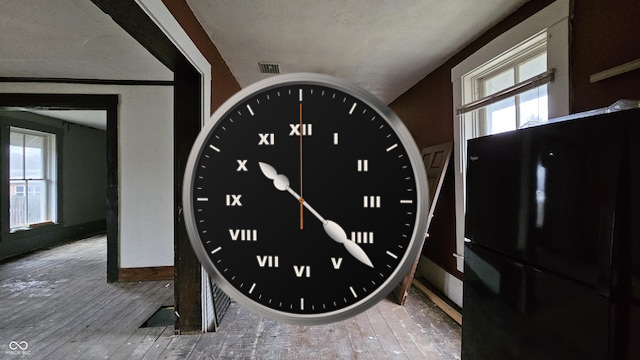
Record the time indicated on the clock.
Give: 10:22:00
